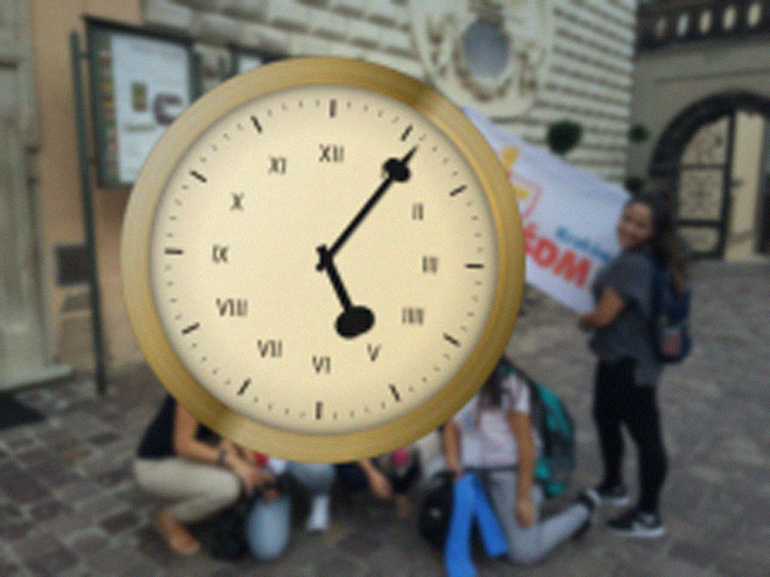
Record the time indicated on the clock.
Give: 5:06
